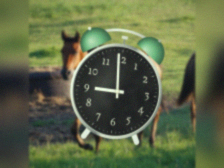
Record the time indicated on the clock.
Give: 8:59
